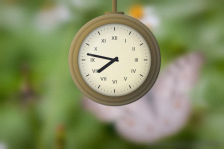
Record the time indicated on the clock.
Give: 7:47
